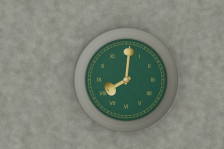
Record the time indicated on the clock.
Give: 8:01
